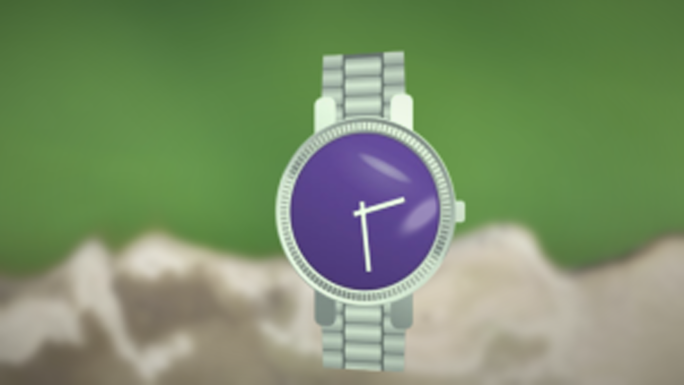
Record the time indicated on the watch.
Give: 2:29
